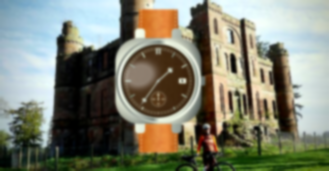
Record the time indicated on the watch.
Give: 1:36
